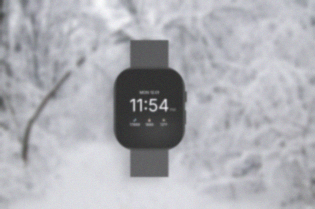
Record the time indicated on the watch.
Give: 11:54
